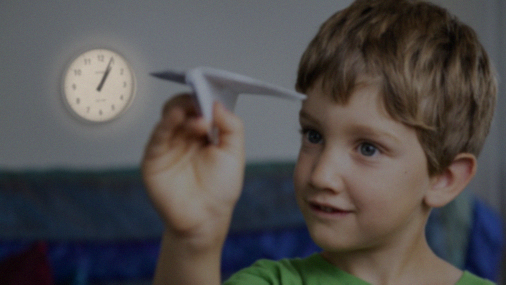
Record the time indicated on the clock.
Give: 1:04
